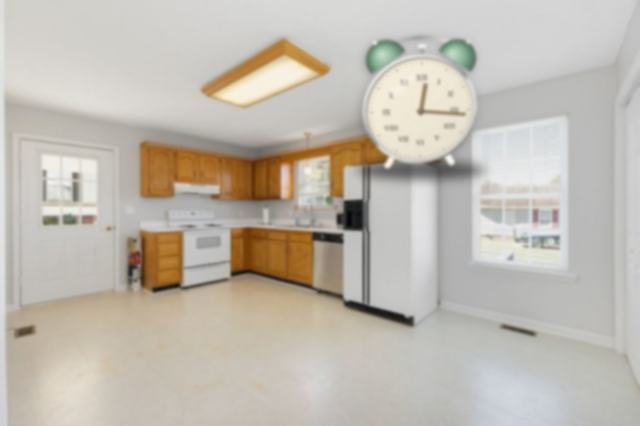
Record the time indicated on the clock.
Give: 12:16
